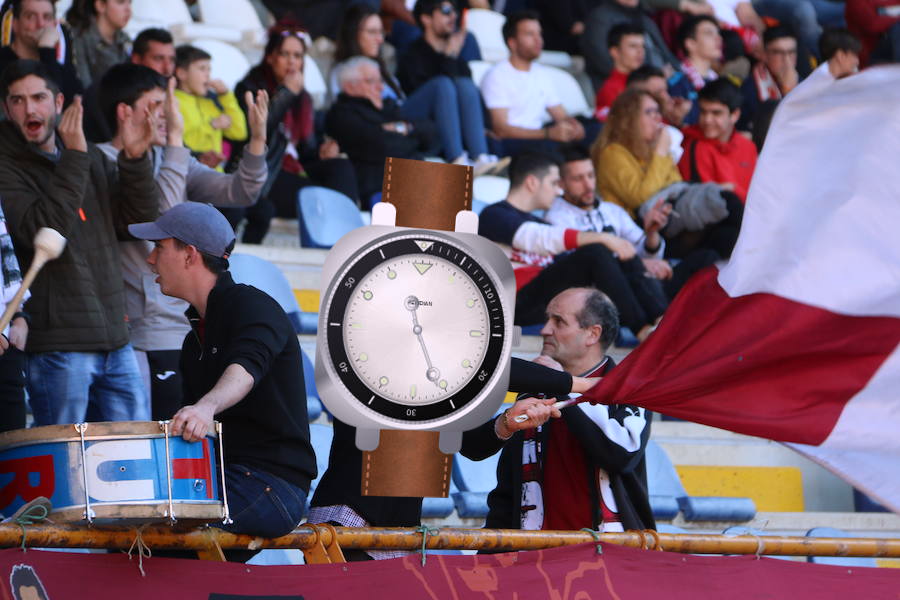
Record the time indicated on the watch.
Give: 11:26
